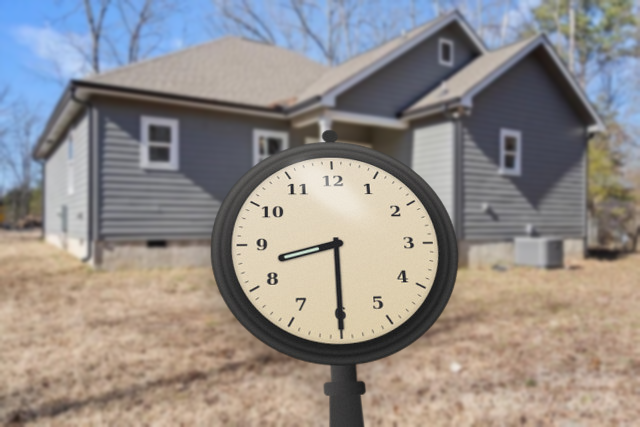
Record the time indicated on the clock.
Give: 8:30
